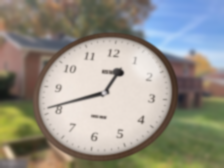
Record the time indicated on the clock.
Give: 12:41
